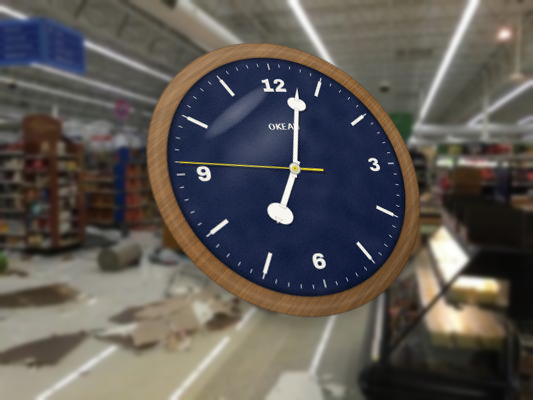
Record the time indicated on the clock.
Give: 7:02:46
